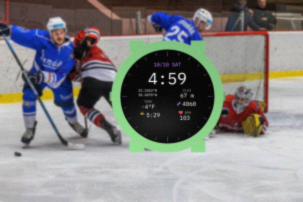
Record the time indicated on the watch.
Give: 4:59
